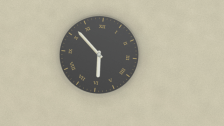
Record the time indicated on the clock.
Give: 5:52
